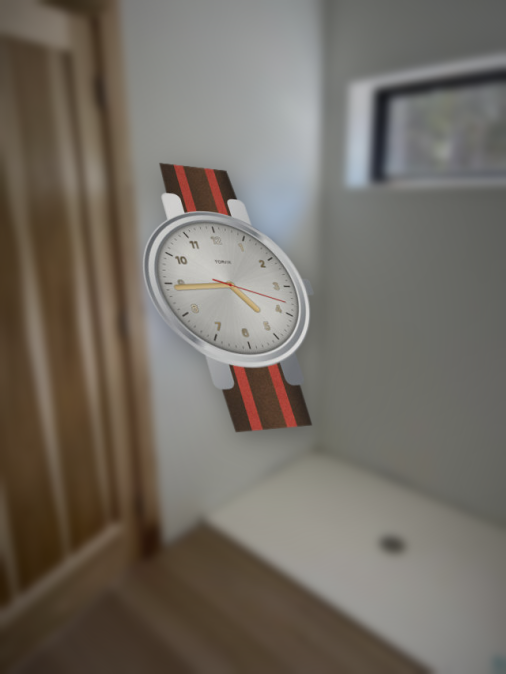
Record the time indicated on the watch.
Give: 4:44:18
